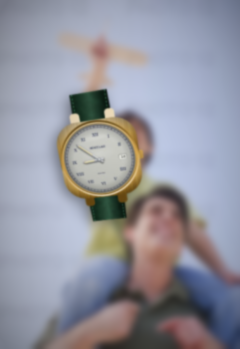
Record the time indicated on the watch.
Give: 8:52
